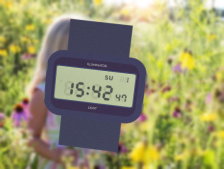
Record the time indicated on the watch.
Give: 15:42:47
